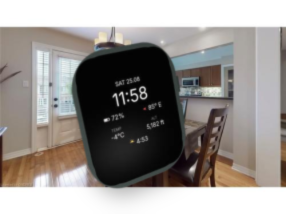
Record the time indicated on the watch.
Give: 11:58
